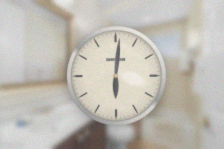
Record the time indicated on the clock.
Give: 6:01
